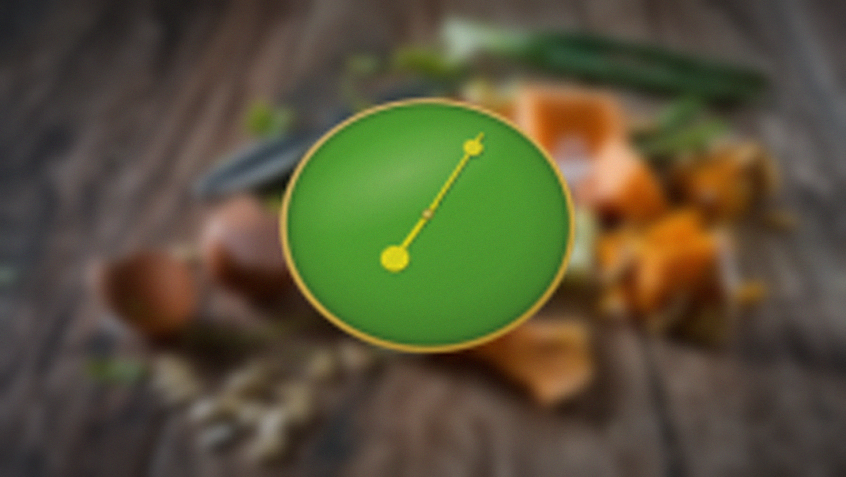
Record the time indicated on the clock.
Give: 7:05
